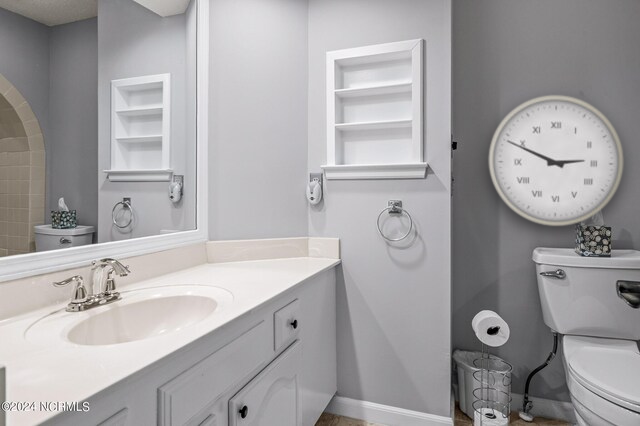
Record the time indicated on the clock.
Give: 2:49
